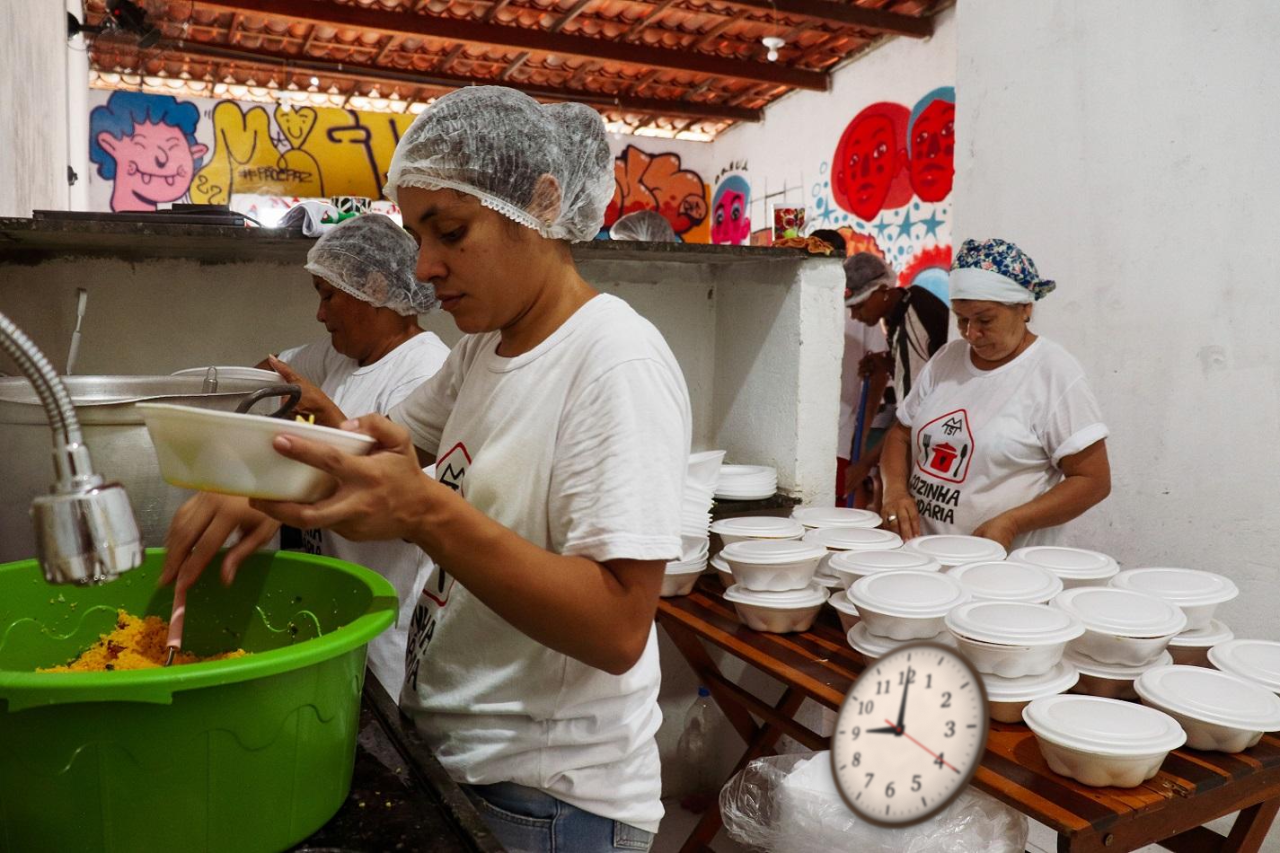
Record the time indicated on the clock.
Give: 9:00:20
